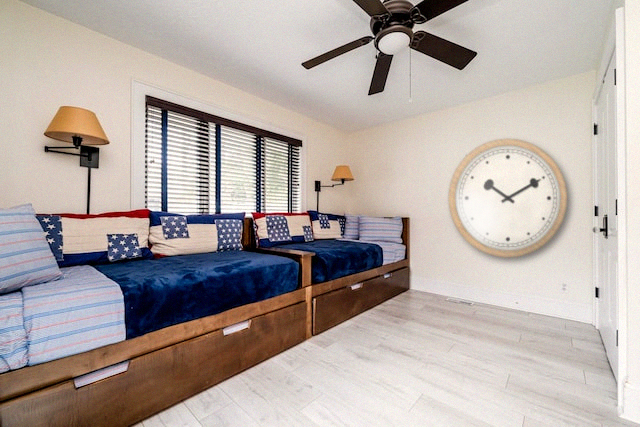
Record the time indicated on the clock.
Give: 10:10
